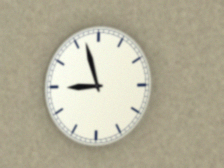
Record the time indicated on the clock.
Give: 8:57
